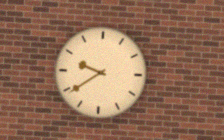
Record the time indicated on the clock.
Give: 9:39
